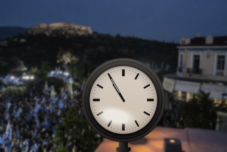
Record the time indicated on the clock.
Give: 10:55
